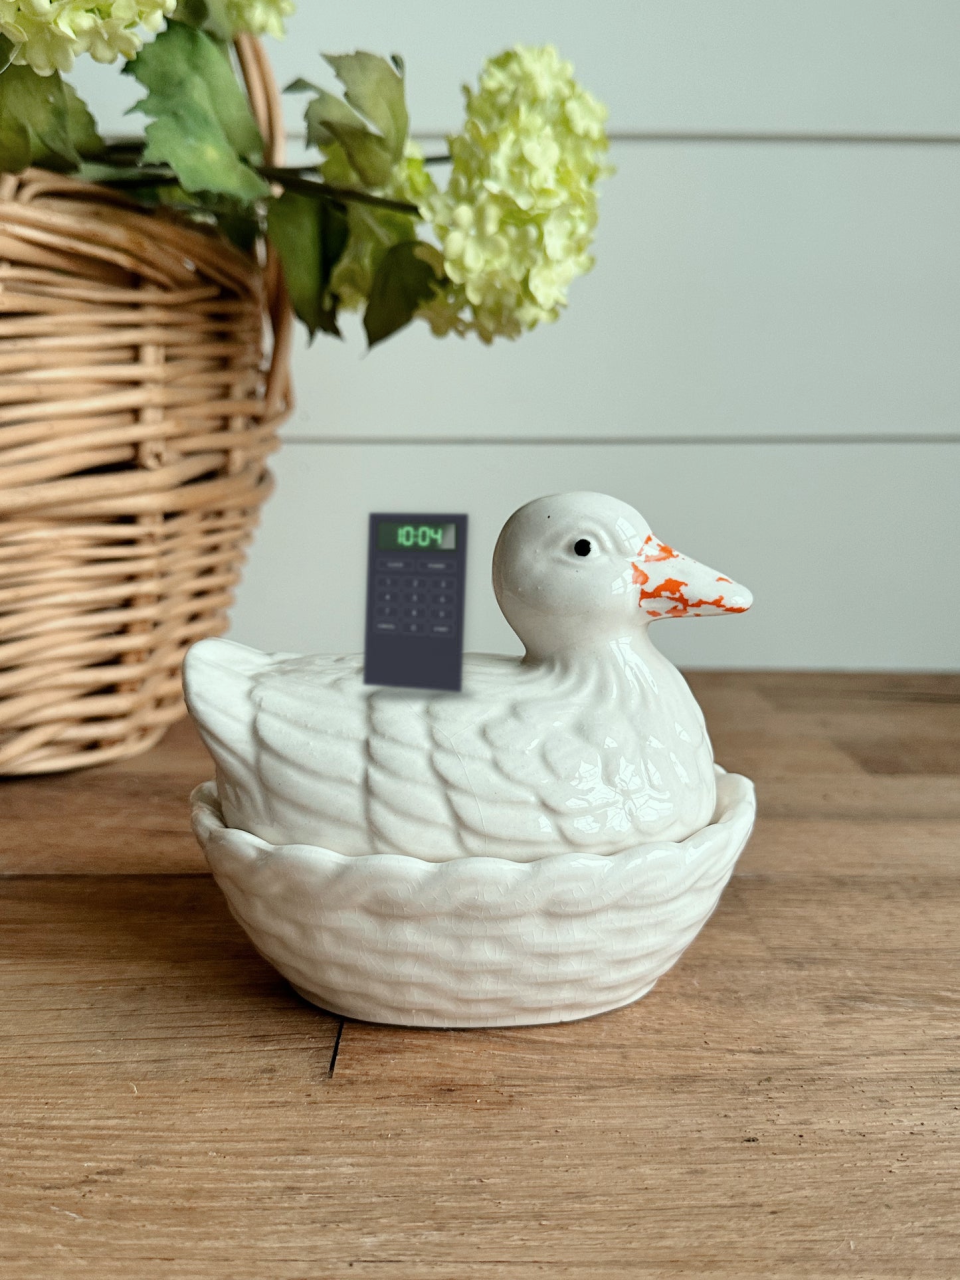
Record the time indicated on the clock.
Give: 10:04
